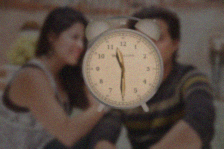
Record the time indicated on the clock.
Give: 11:30
